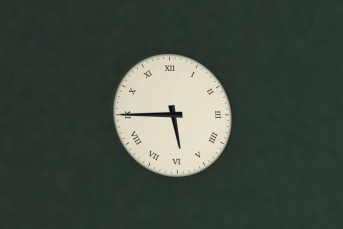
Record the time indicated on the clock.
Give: 5:45
